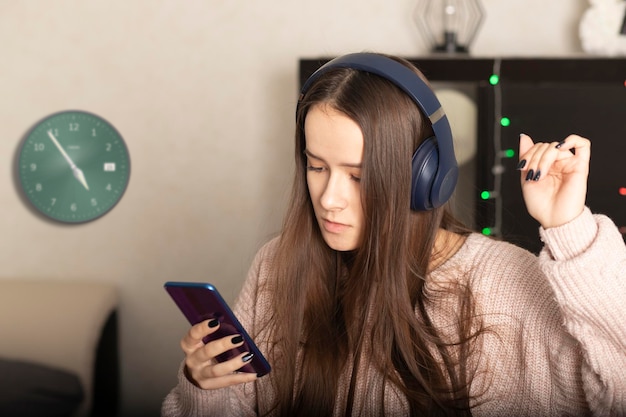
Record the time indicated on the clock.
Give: 4:54
